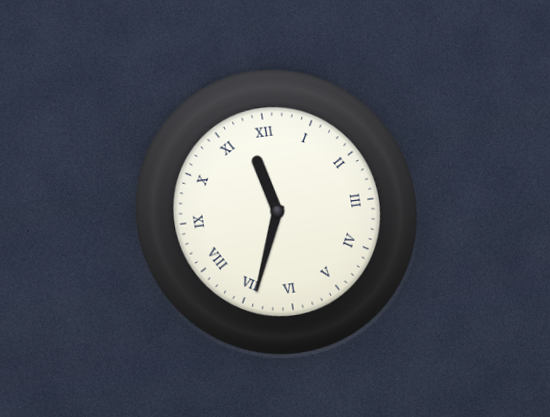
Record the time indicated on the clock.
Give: 11:34
